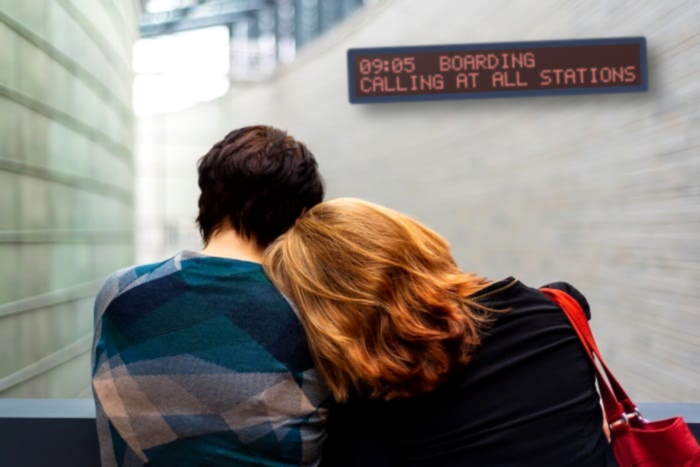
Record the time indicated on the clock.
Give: 9:05
